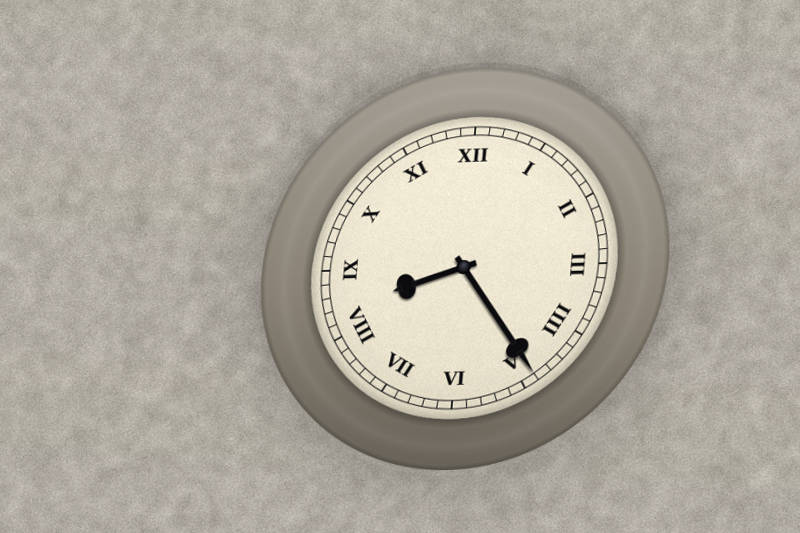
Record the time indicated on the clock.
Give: 8:24
